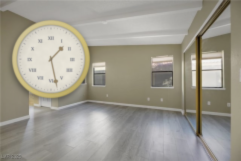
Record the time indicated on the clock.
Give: 1:28
